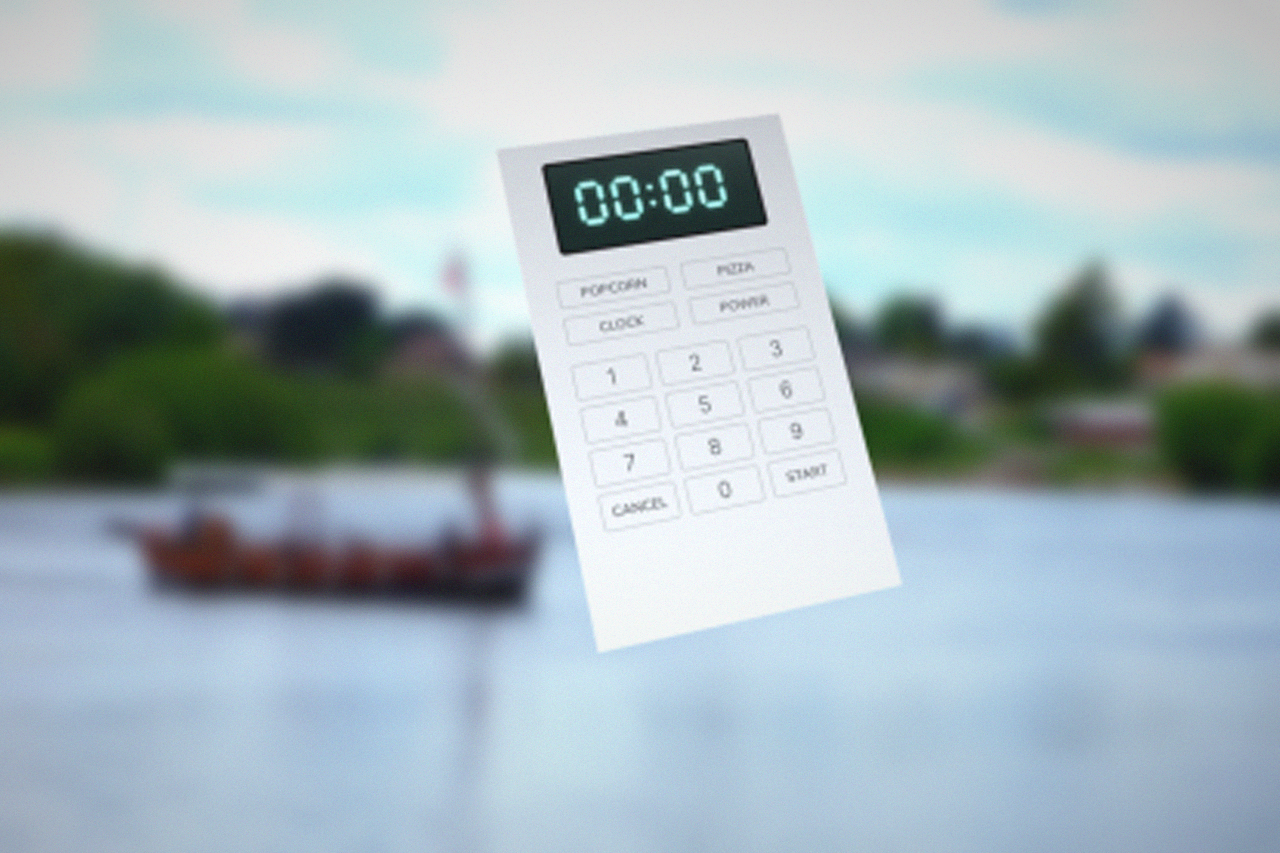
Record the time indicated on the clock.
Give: 0:00
